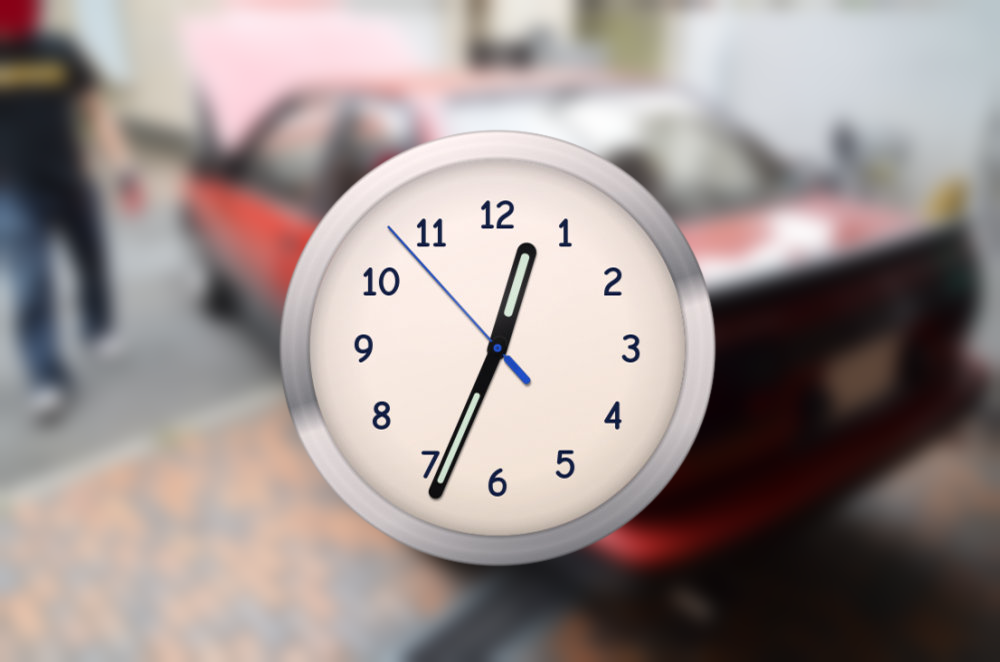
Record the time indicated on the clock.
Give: 12:33:53
